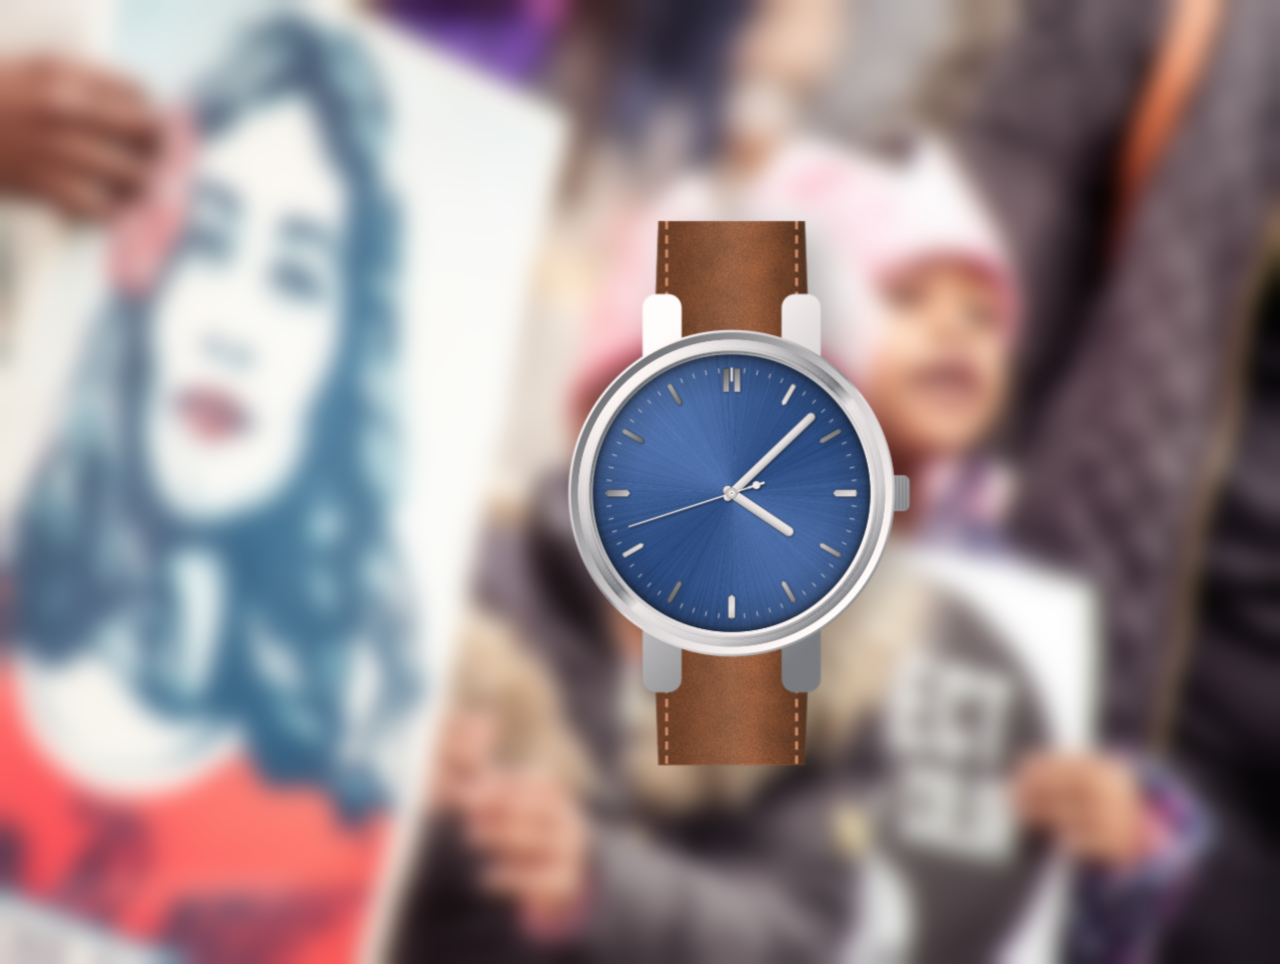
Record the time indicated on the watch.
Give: 4:07:42
